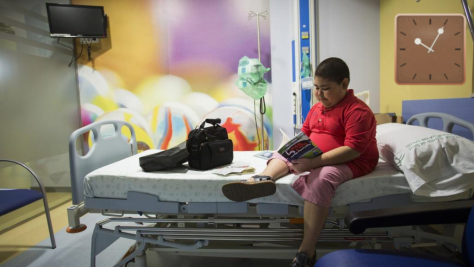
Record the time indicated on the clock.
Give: 10:05
